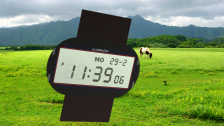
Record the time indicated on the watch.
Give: 11:39:06
